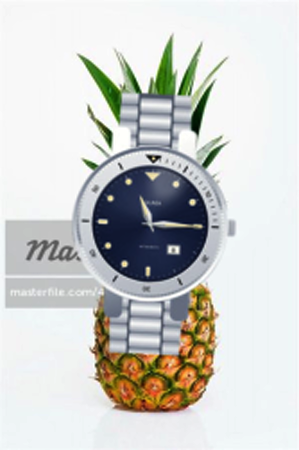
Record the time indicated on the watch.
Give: 11:15
